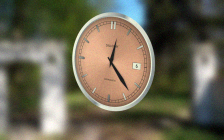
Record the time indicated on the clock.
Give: 12:23
